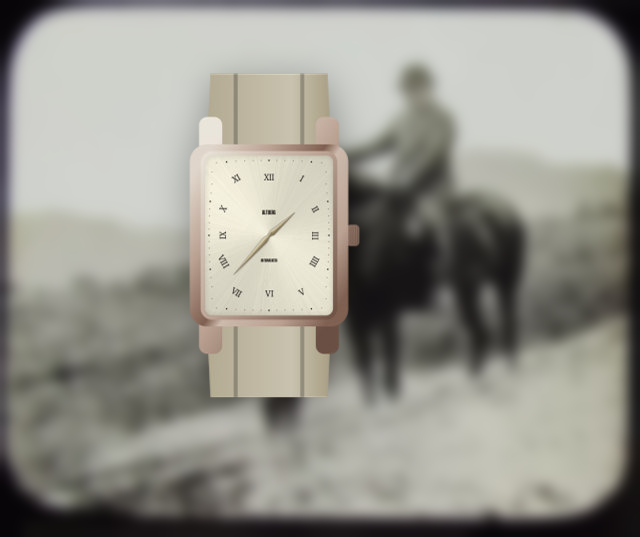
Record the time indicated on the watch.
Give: 1:37
